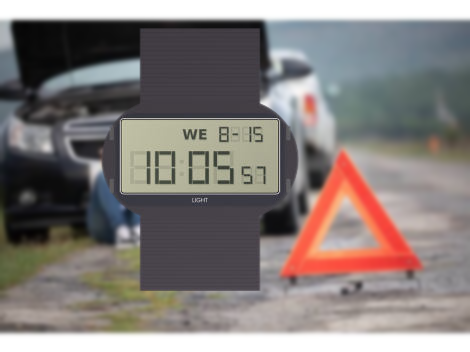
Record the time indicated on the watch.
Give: 10:05:57
